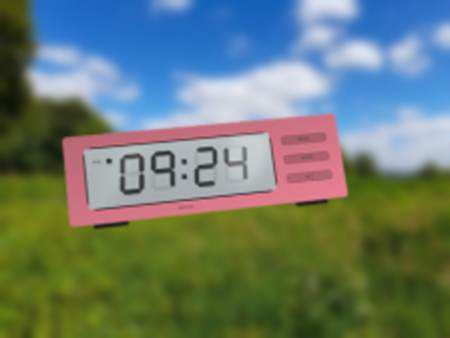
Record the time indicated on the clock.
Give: 9:24
